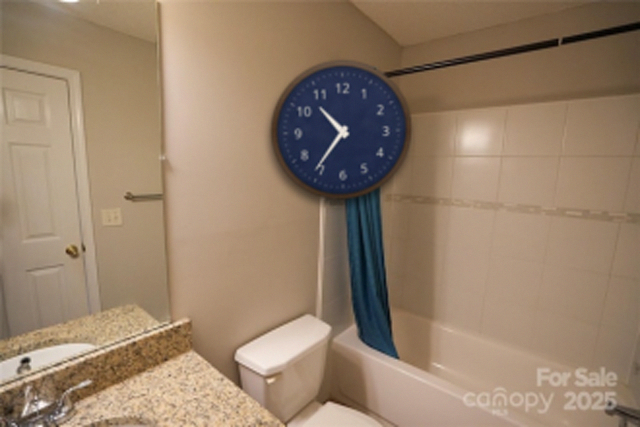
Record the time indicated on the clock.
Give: 10:36
